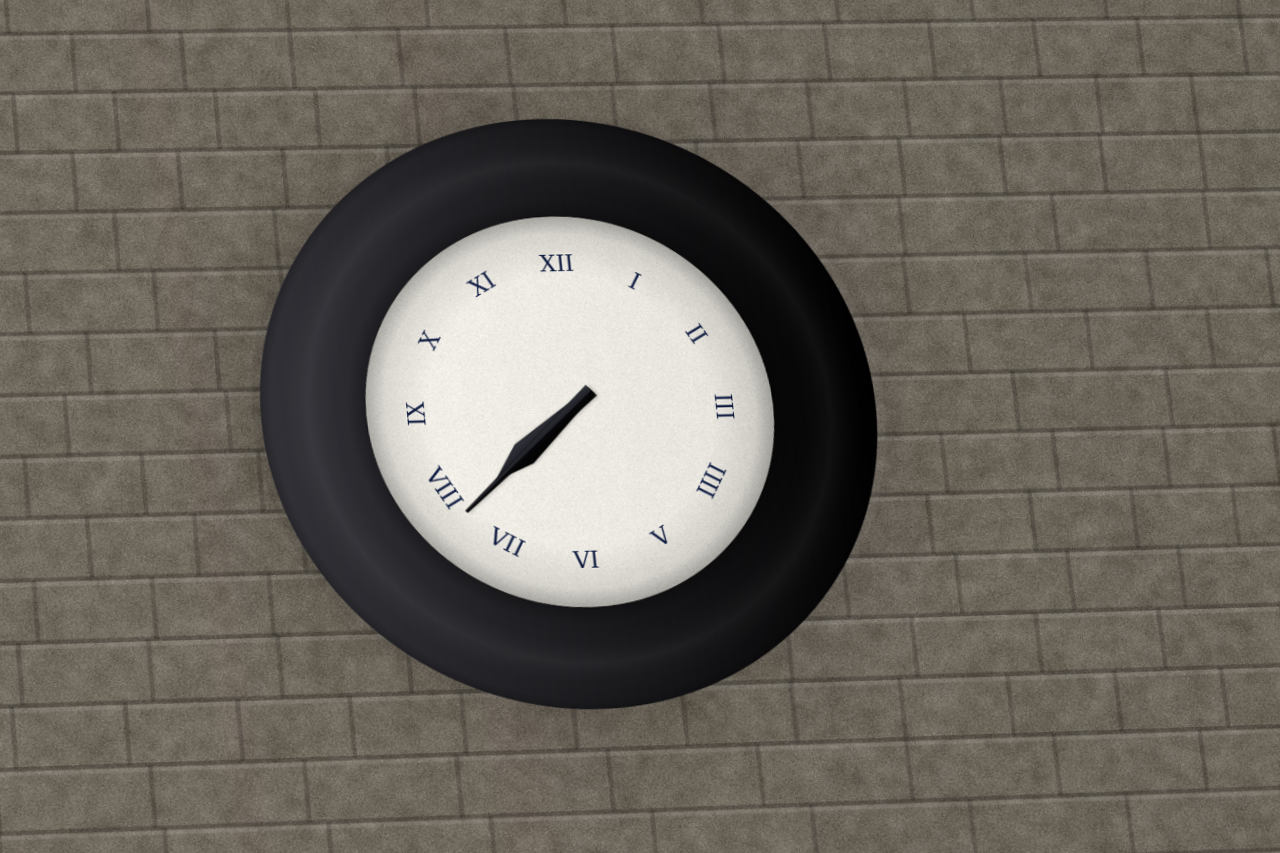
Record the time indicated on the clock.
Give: 7:38
